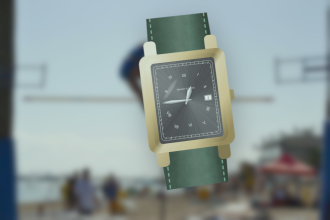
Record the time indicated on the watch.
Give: 12:45
